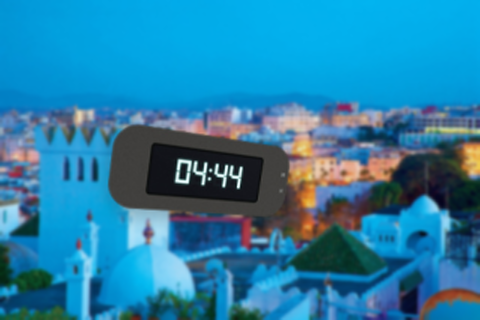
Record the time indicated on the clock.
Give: 4:44
